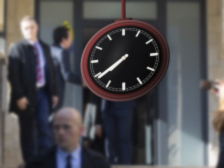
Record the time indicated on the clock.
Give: 7:39
